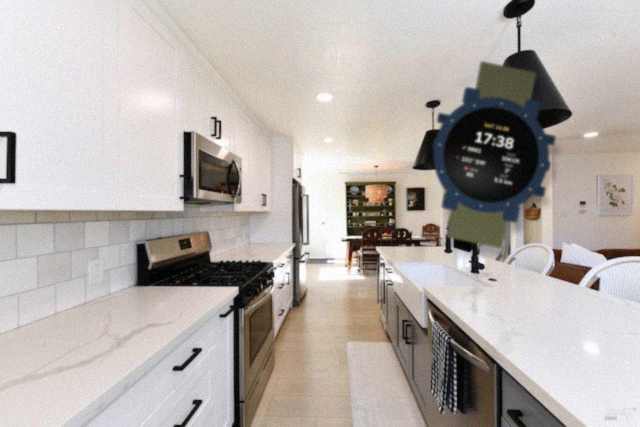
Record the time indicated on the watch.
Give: 17:38
